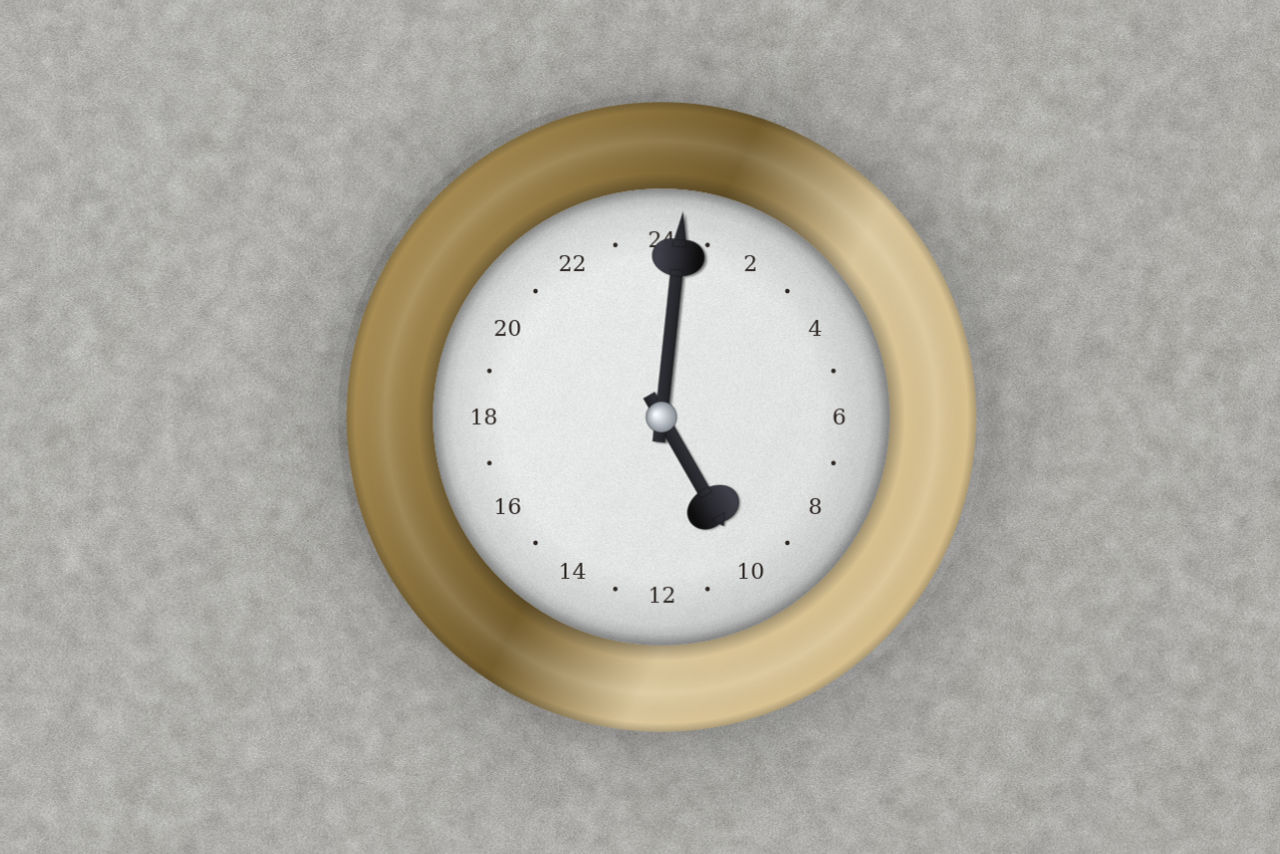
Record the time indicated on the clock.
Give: 10:01
